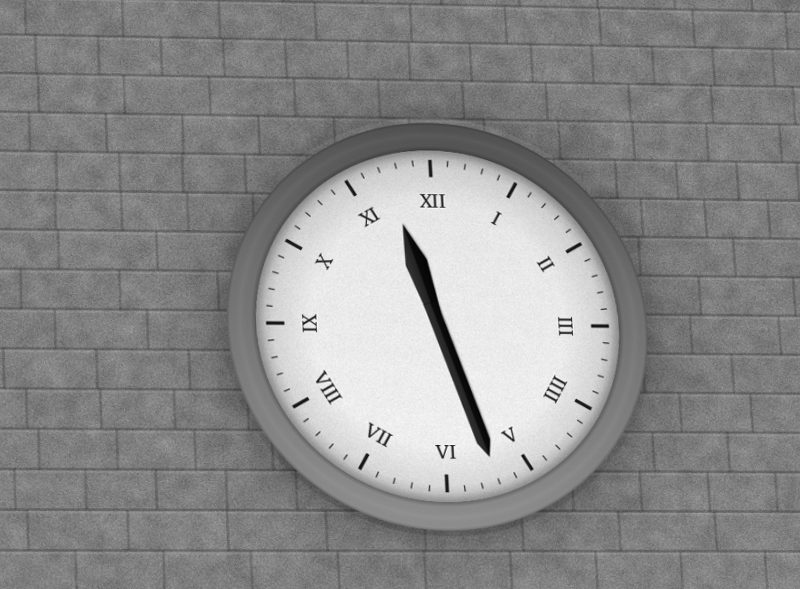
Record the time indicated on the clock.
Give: 11:27
